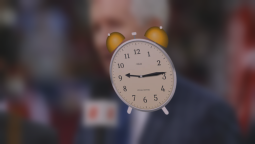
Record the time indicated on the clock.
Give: 9:14
